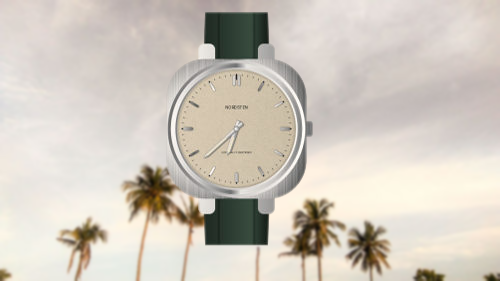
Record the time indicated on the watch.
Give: 6:38
